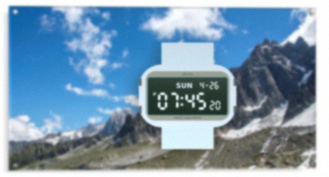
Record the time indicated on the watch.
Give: 7:45
